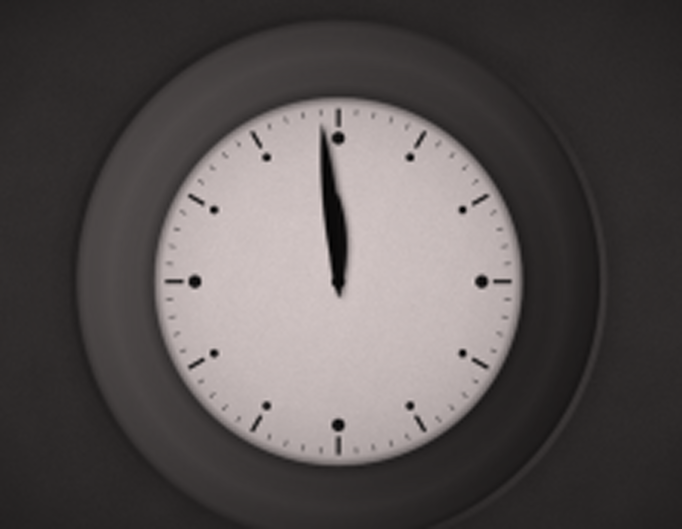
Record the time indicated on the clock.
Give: 11:59
